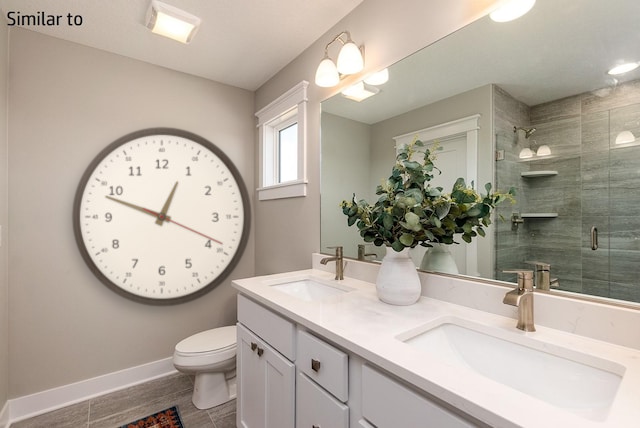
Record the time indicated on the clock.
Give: 12:48:19
